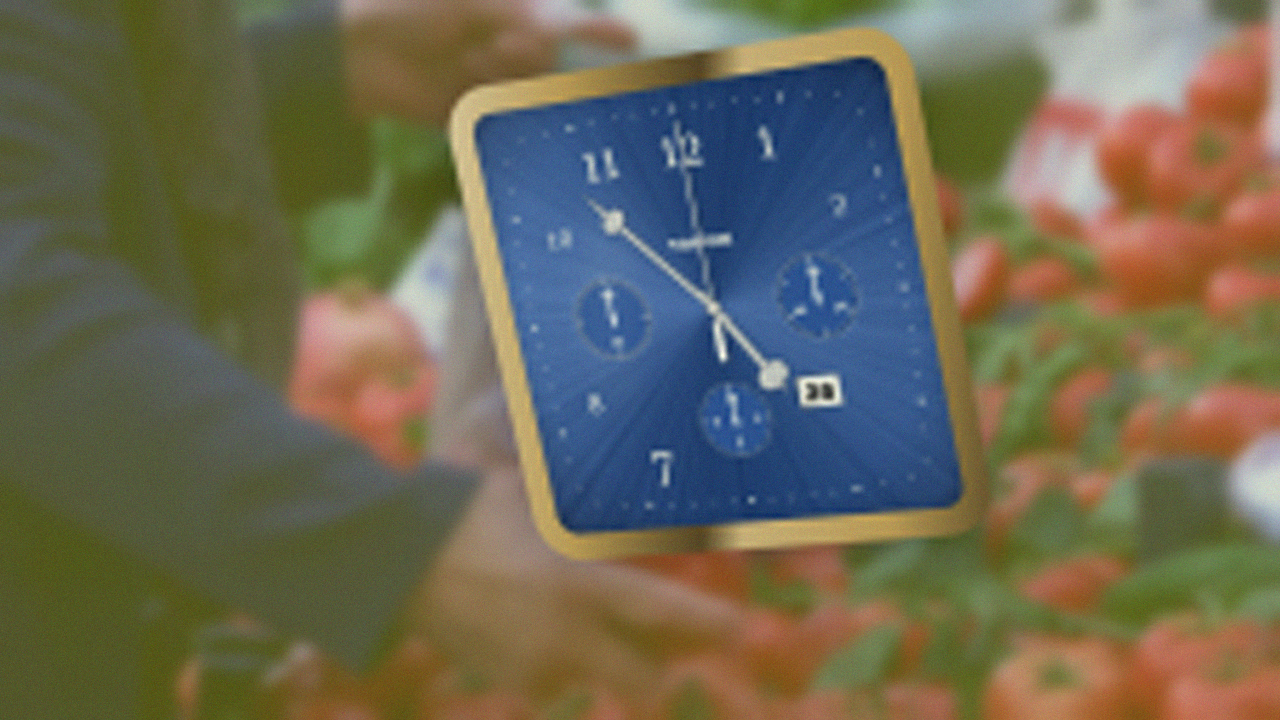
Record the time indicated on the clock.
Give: 4:53
